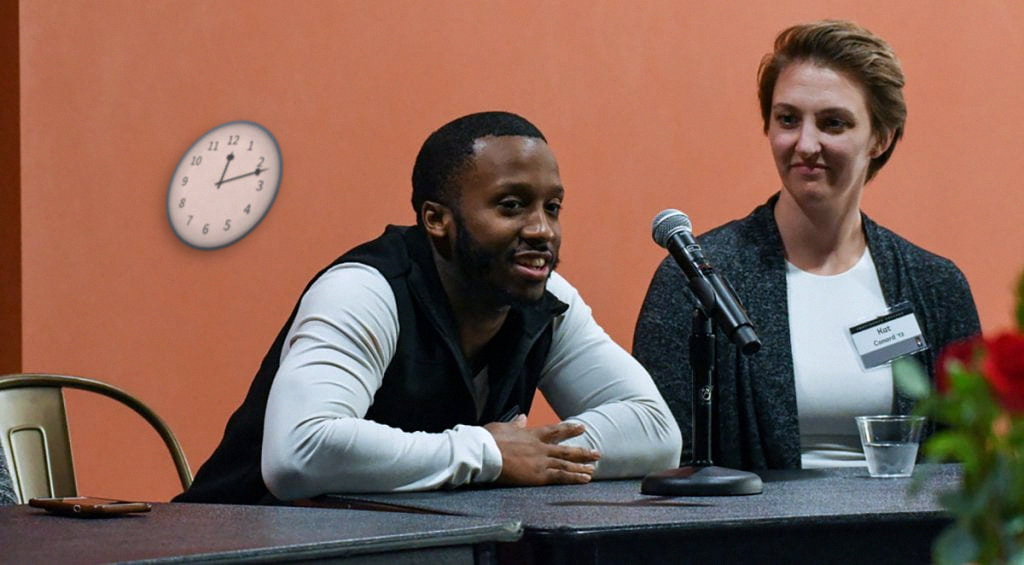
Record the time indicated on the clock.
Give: 12:12
